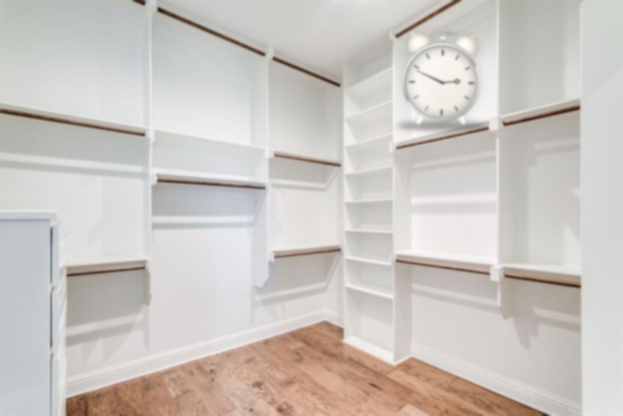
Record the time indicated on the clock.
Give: 2:49
